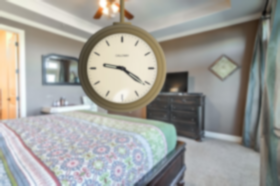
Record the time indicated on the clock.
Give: 9:21
